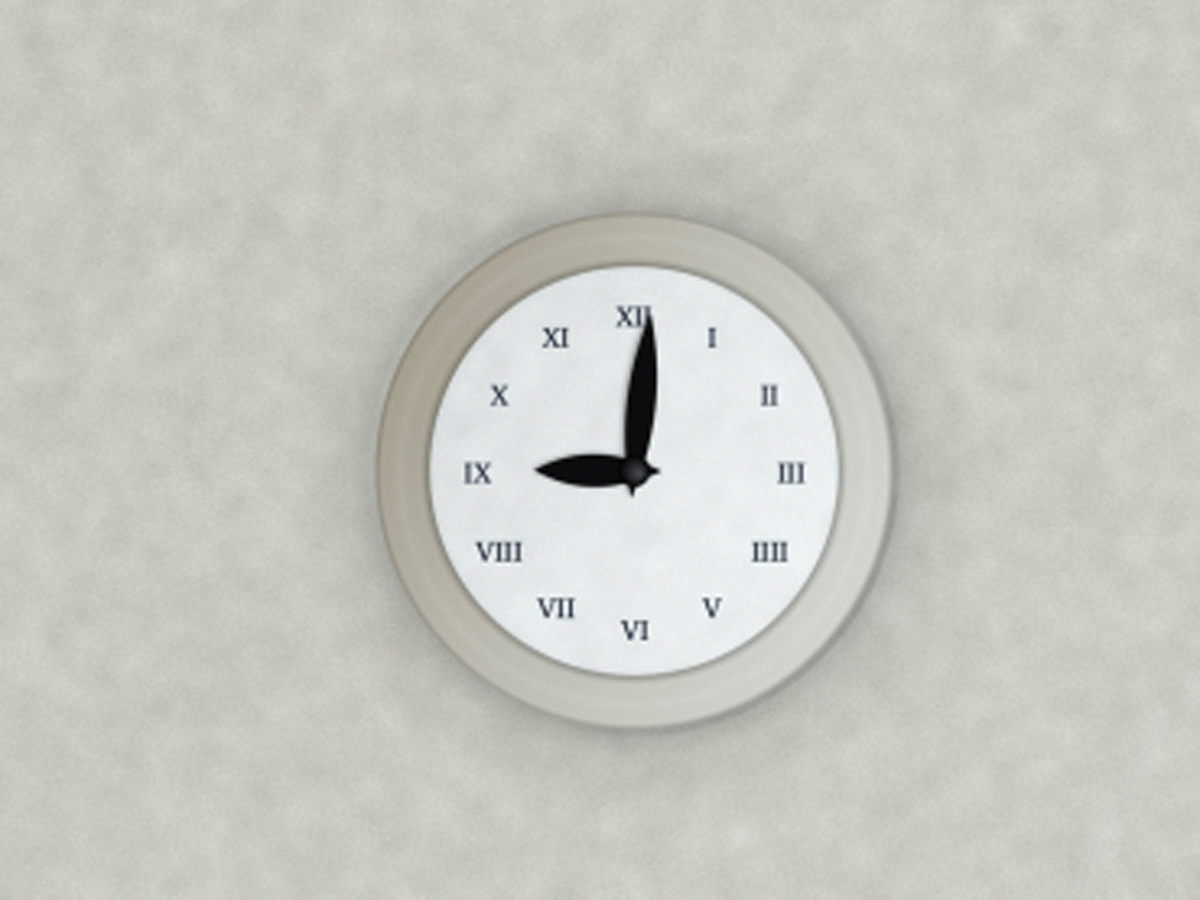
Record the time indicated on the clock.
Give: 9:01
